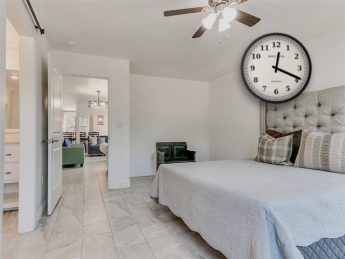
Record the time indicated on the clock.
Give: 12:19
